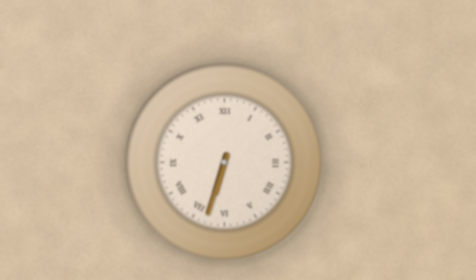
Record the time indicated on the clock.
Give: 6:33
